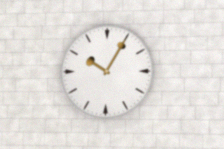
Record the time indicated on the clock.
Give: 10:05
